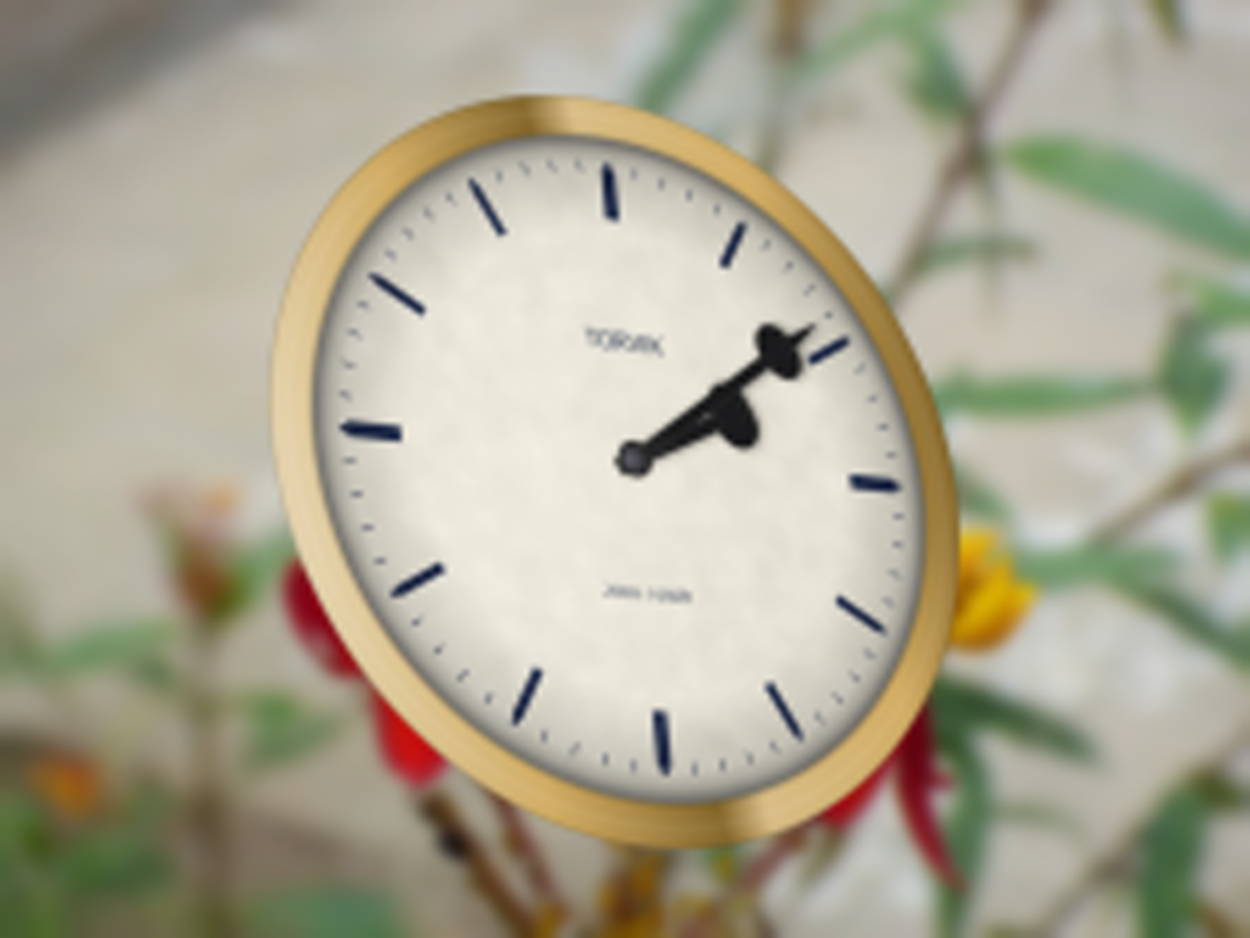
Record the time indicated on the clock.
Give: 2:09
